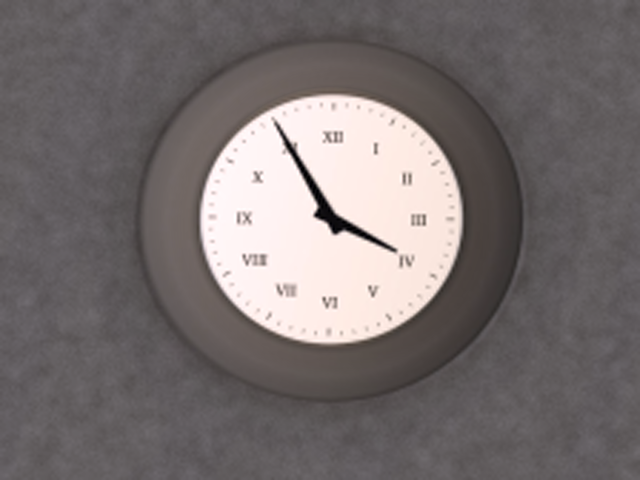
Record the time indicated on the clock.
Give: 3:55
